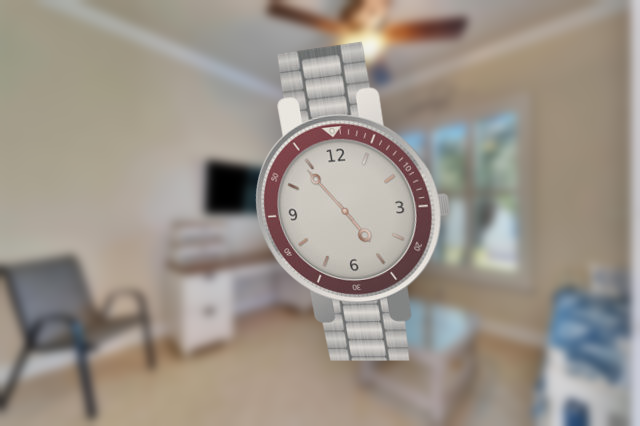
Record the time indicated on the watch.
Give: 4:54
